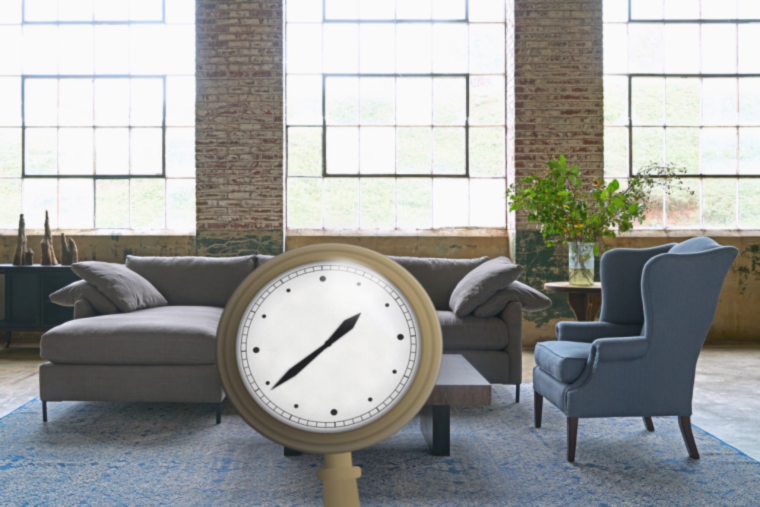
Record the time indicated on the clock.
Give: 1:39
